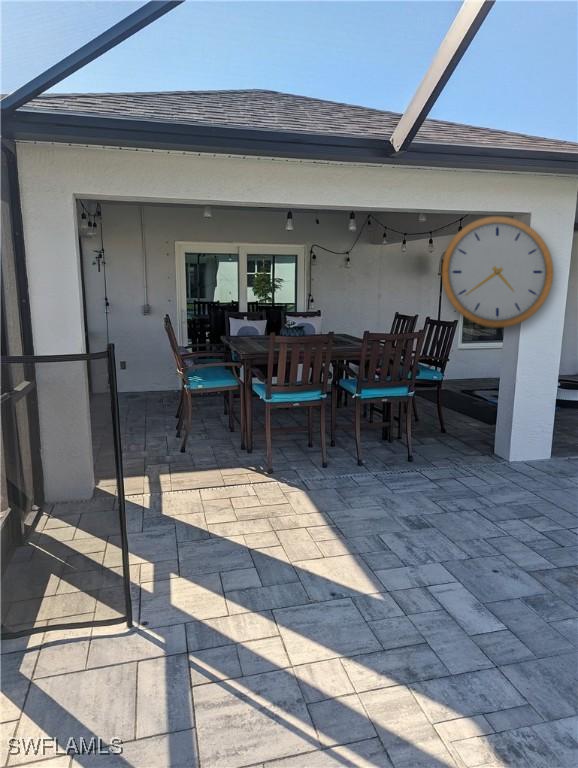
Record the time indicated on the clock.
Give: 4:39
